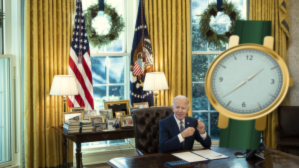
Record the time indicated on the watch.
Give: 1:38
